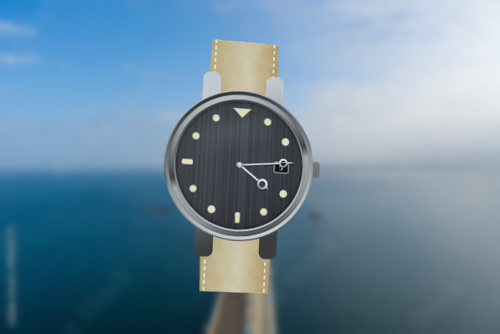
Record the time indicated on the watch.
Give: 4:14
